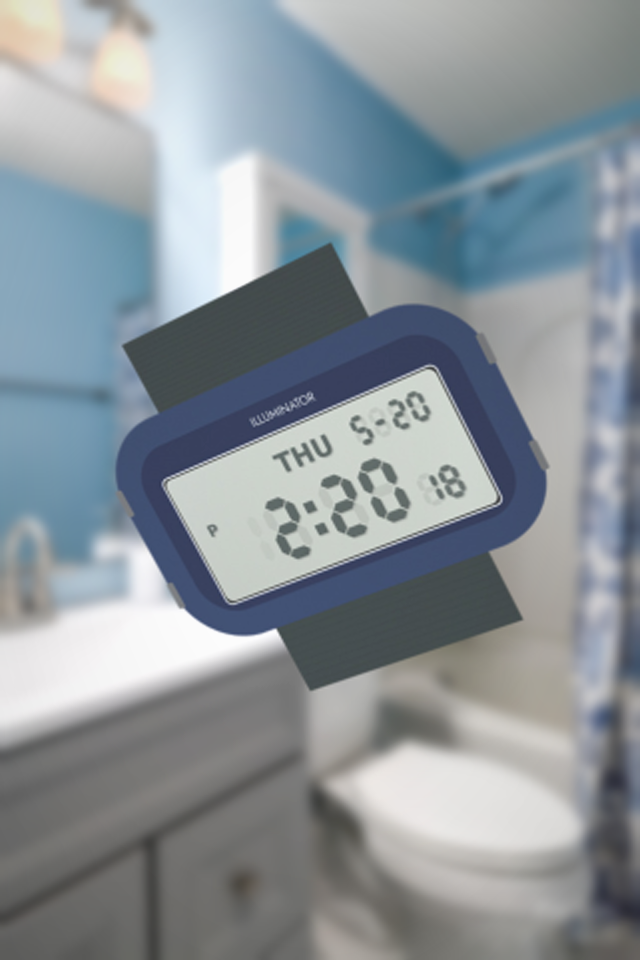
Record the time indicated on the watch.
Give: 2:20:18
